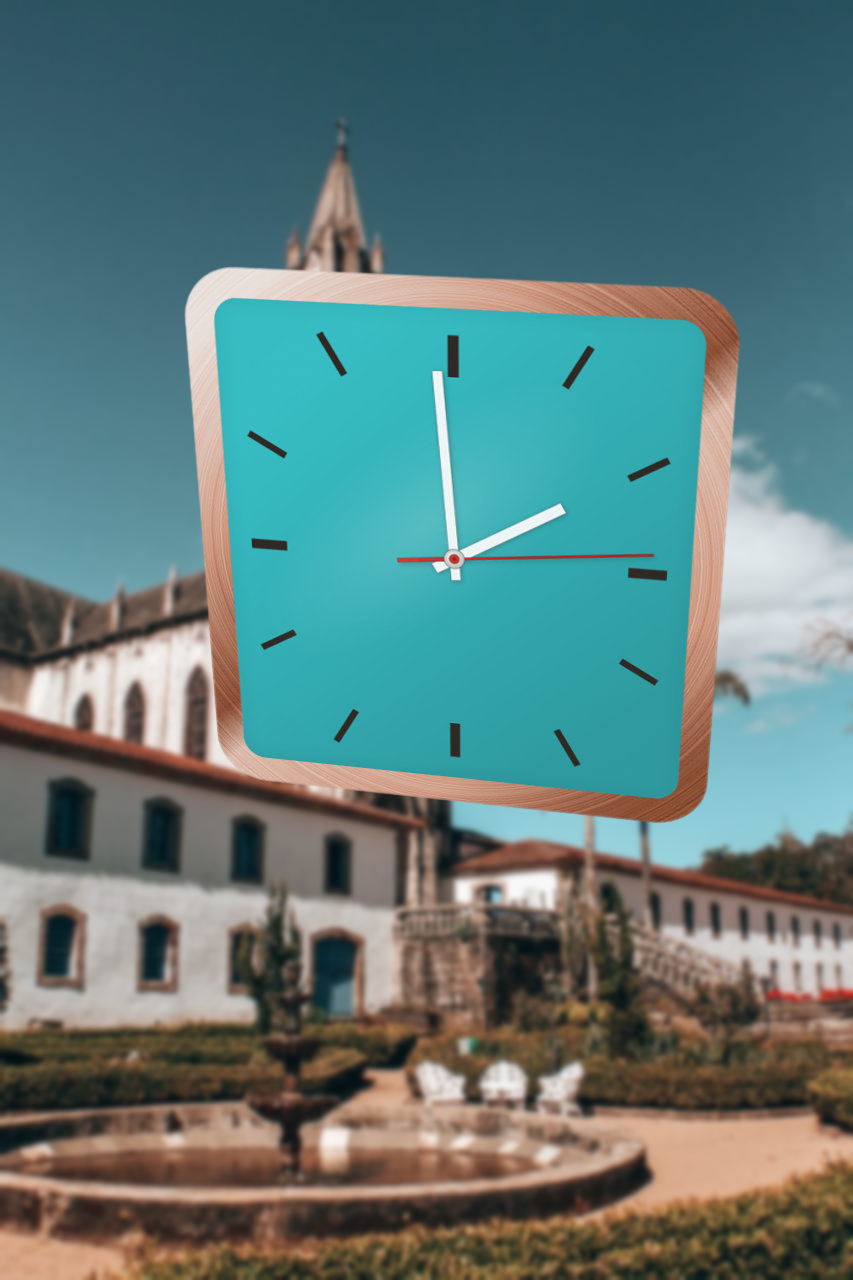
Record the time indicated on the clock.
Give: 1:59:14
